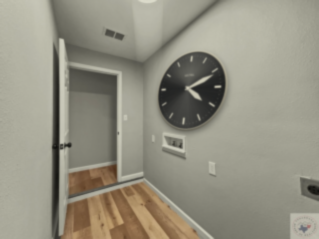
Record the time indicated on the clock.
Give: 4:11
